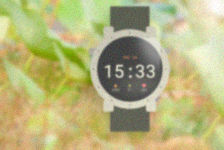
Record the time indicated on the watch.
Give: 15:33
